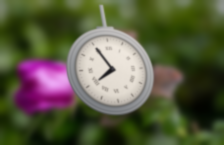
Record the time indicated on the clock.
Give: 7:55
